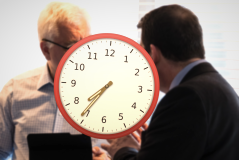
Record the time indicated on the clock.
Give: 7:36
